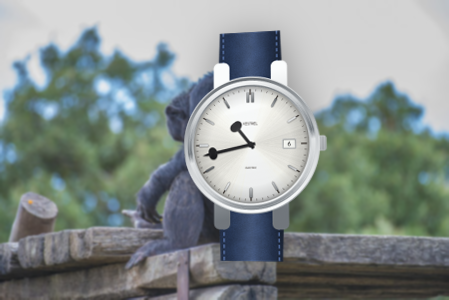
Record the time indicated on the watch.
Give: 10:43
